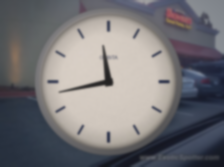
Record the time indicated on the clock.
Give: 11:43
